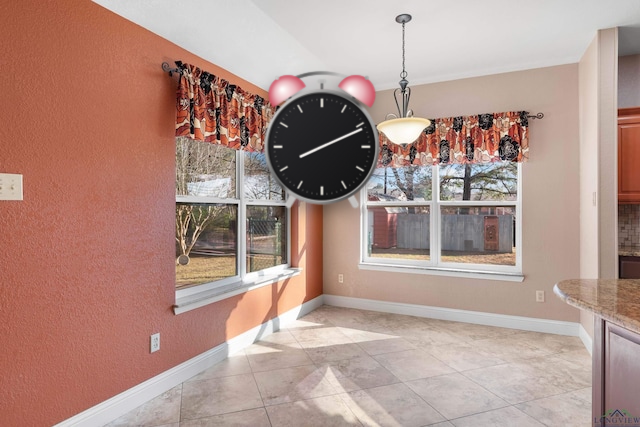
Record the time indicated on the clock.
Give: 8:11
